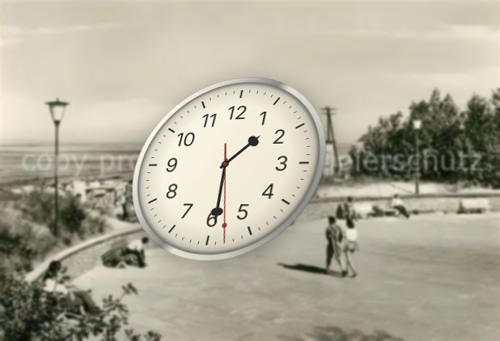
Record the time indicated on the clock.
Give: 1:29:28
